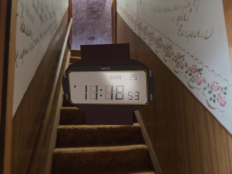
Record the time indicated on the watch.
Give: 11:18:53
